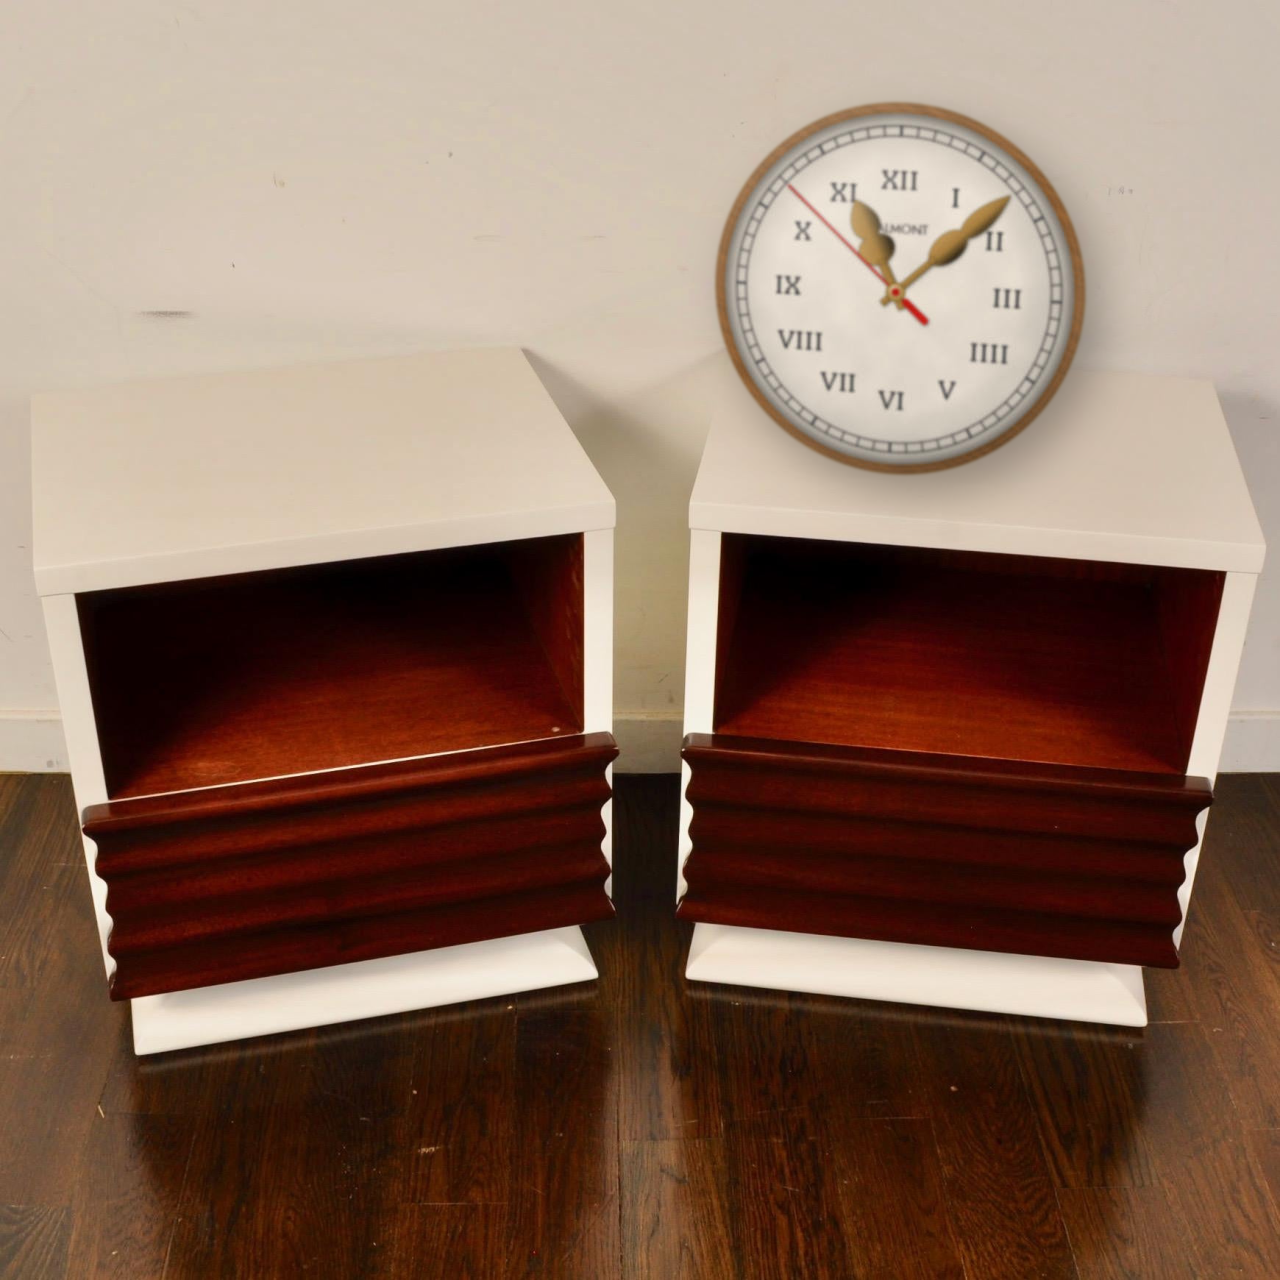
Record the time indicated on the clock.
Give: 11:07:52
